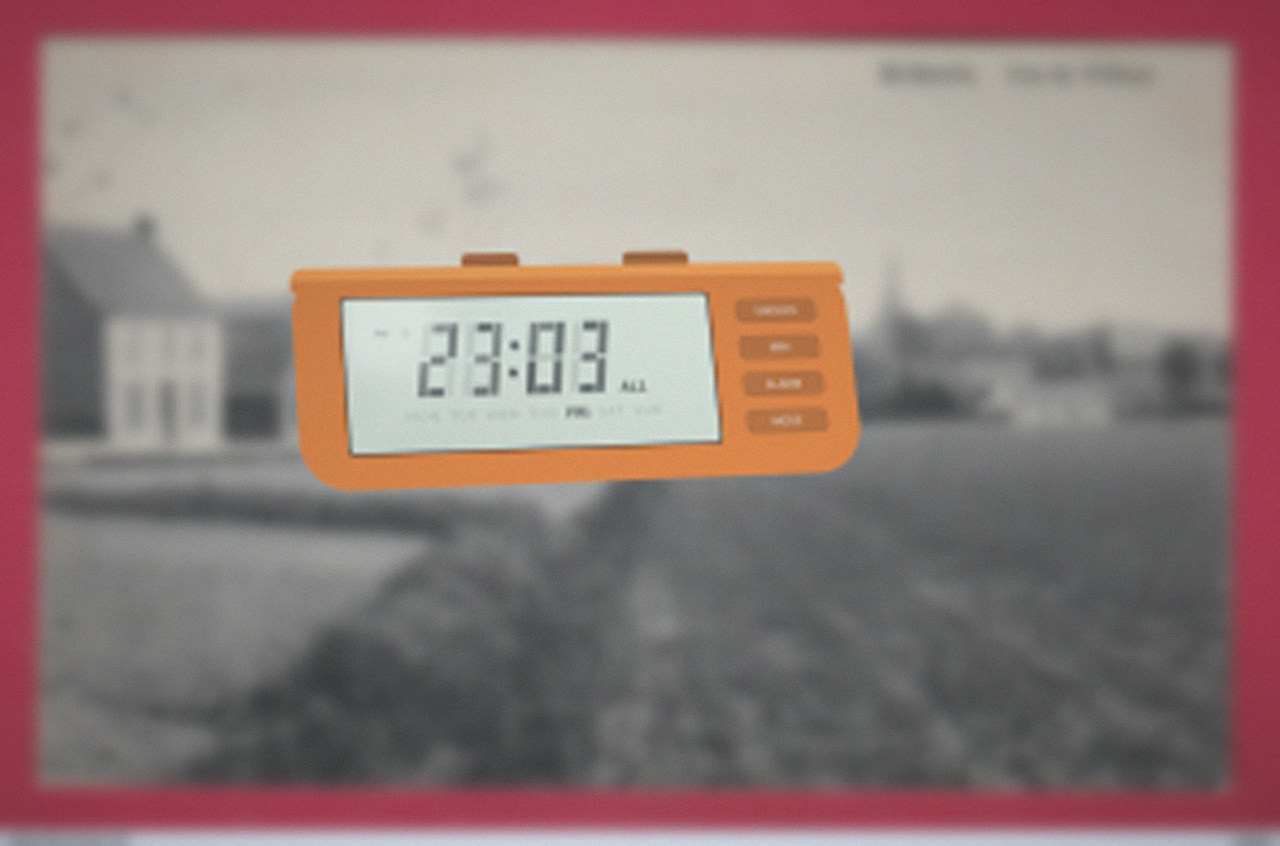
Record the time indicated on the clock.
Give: 23:03
